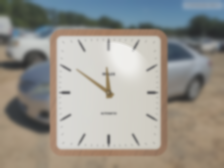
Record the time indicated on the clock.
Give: 11:51
